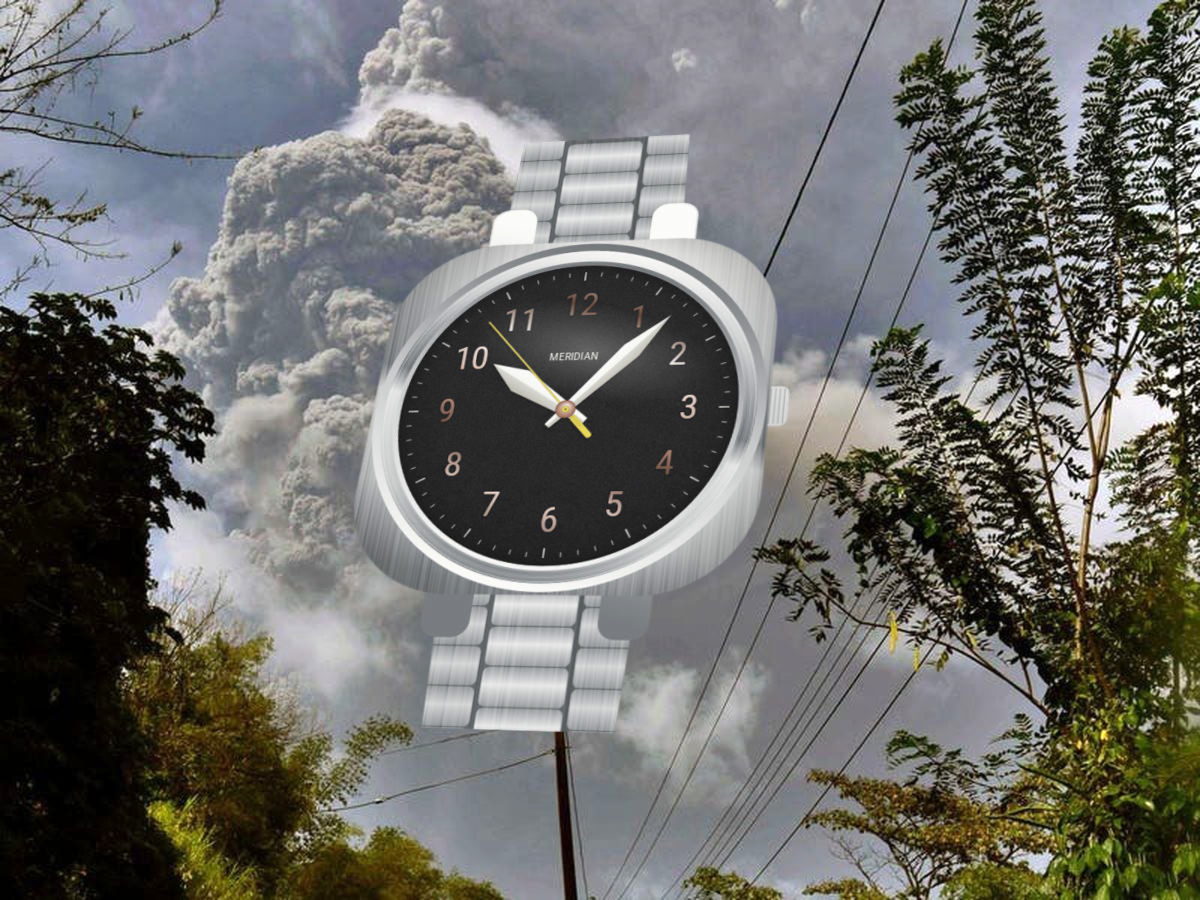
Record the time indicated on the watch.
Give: 10:06:53
